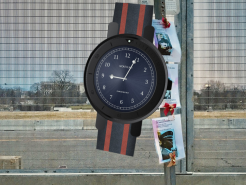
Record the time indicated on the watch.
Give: 9:04
